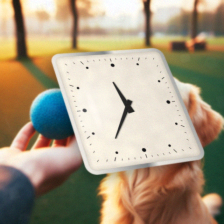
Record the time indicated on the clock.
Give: 11:36
